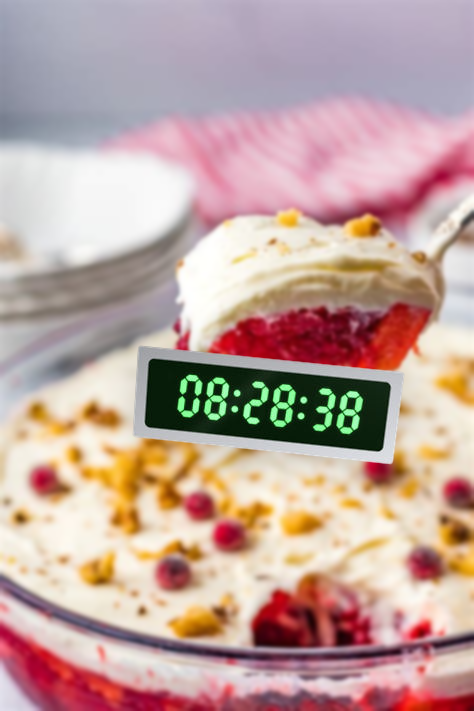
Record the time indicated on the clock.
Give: 8:28:38
